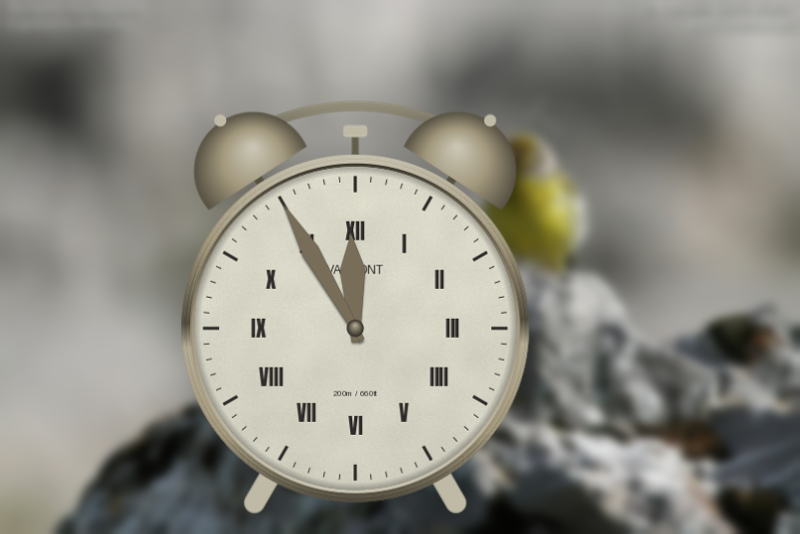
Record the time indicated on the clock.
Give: 11:55
